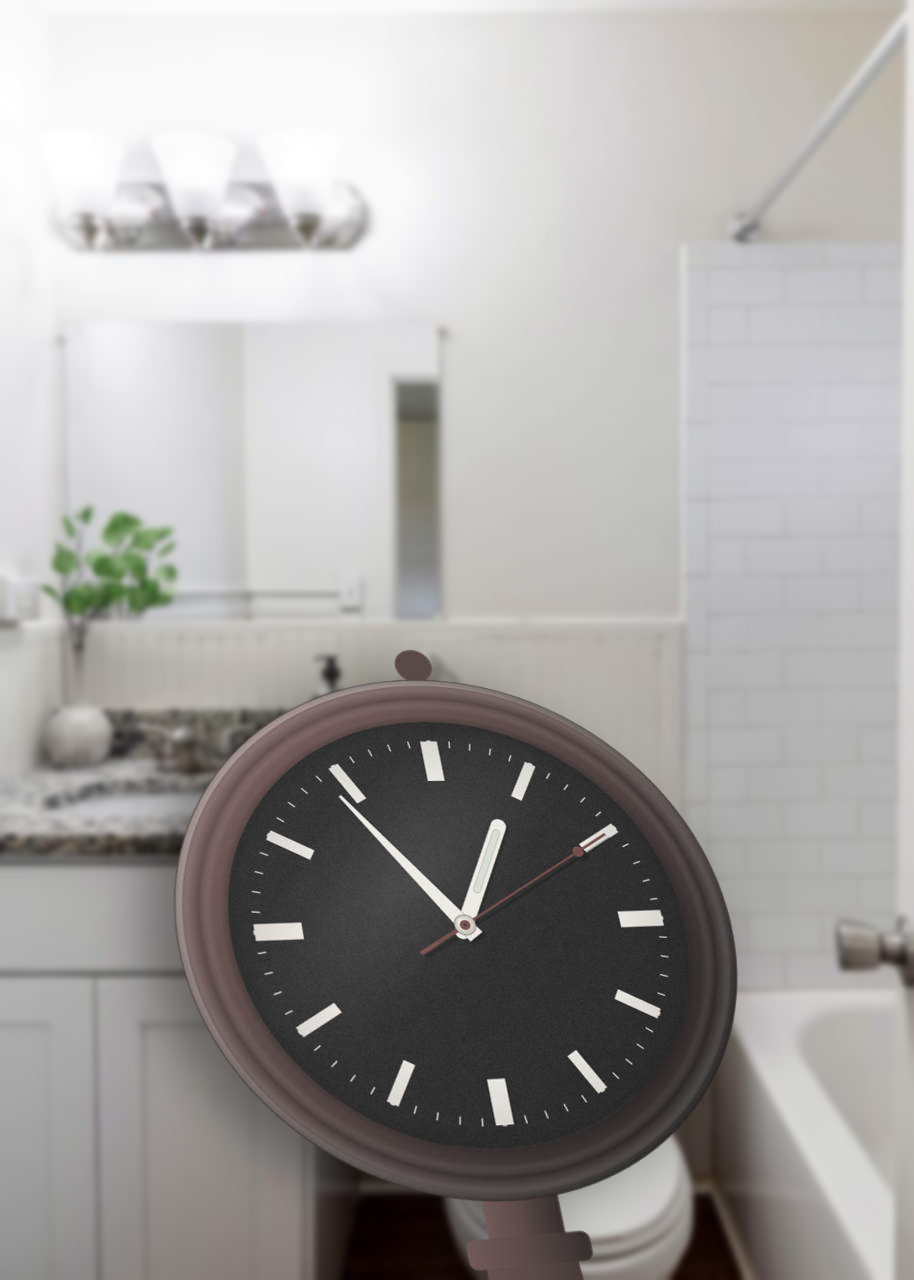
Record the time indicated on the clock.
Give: 12:54:10
